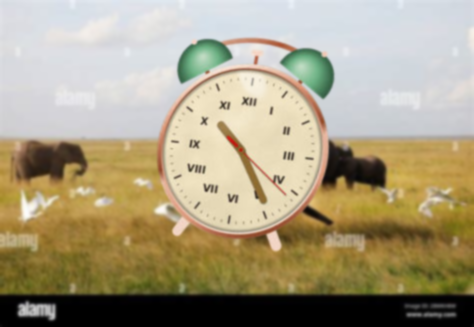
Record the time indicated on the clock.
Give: 10:24:21
